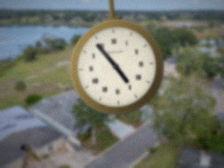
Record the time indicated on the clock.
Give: 4:54
